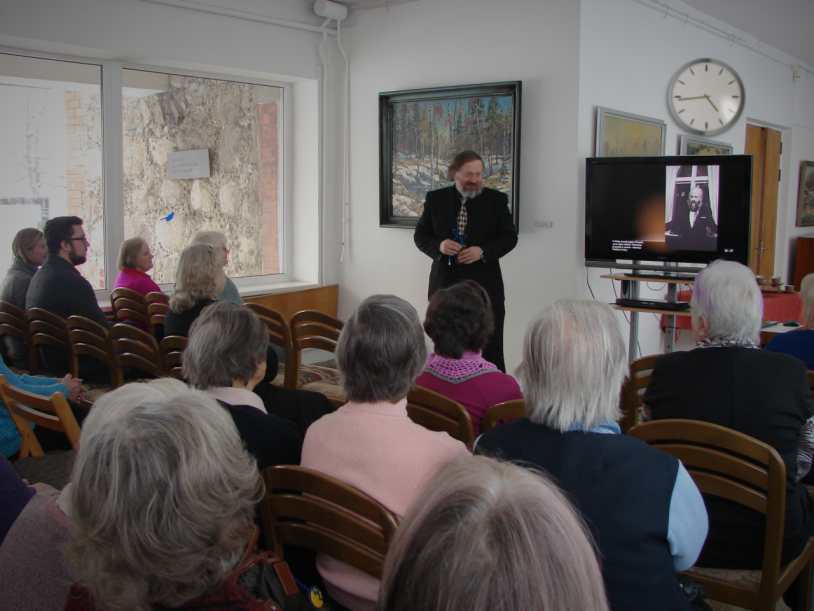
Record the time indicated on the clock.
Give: 4:44
